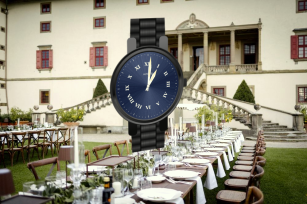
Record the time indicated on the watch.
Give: 1:01
